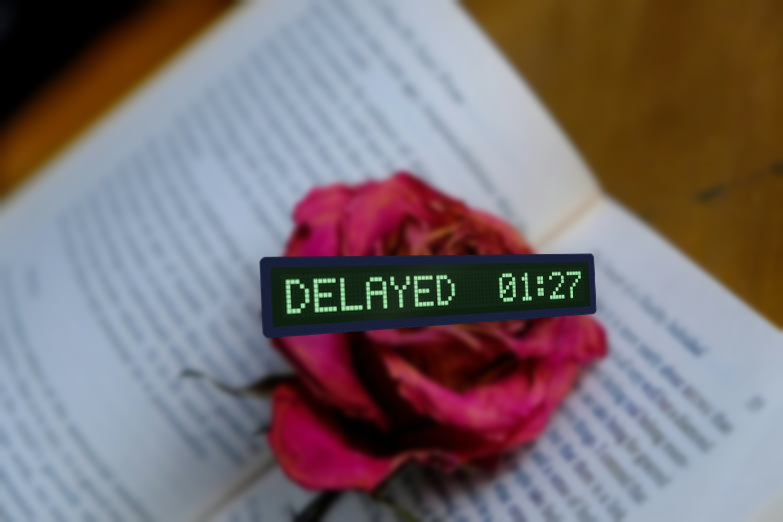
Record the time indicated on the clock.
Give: 1:27
